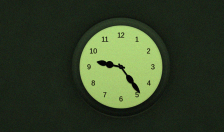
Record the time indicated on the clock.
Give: 9:24
